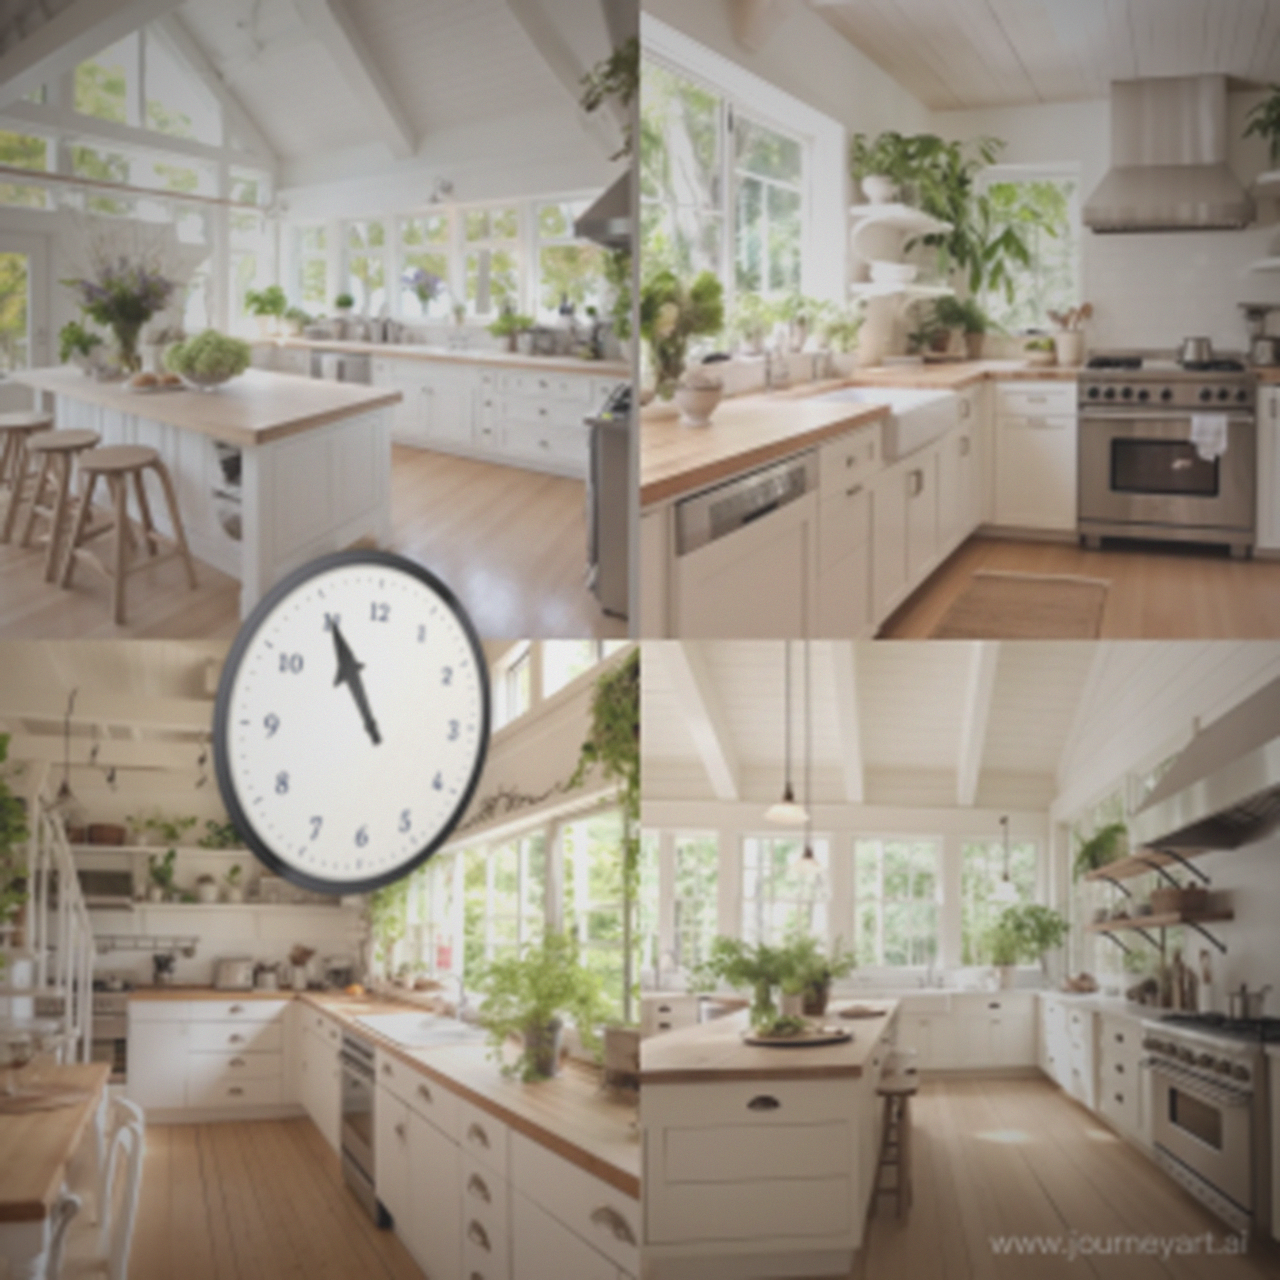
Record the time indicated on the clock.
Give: 10:55
